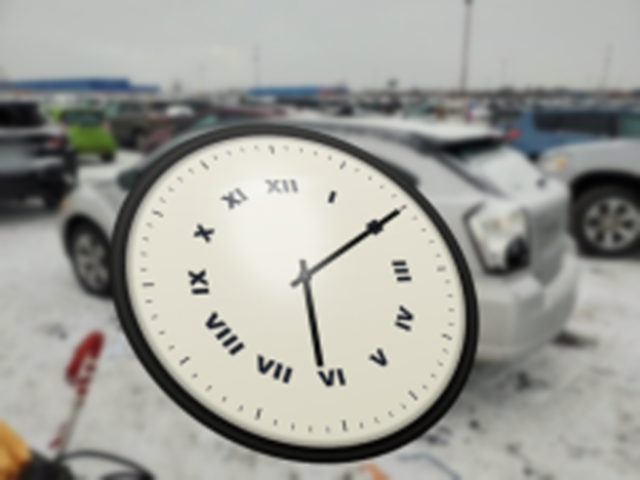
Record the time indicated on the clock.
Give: 6:10
